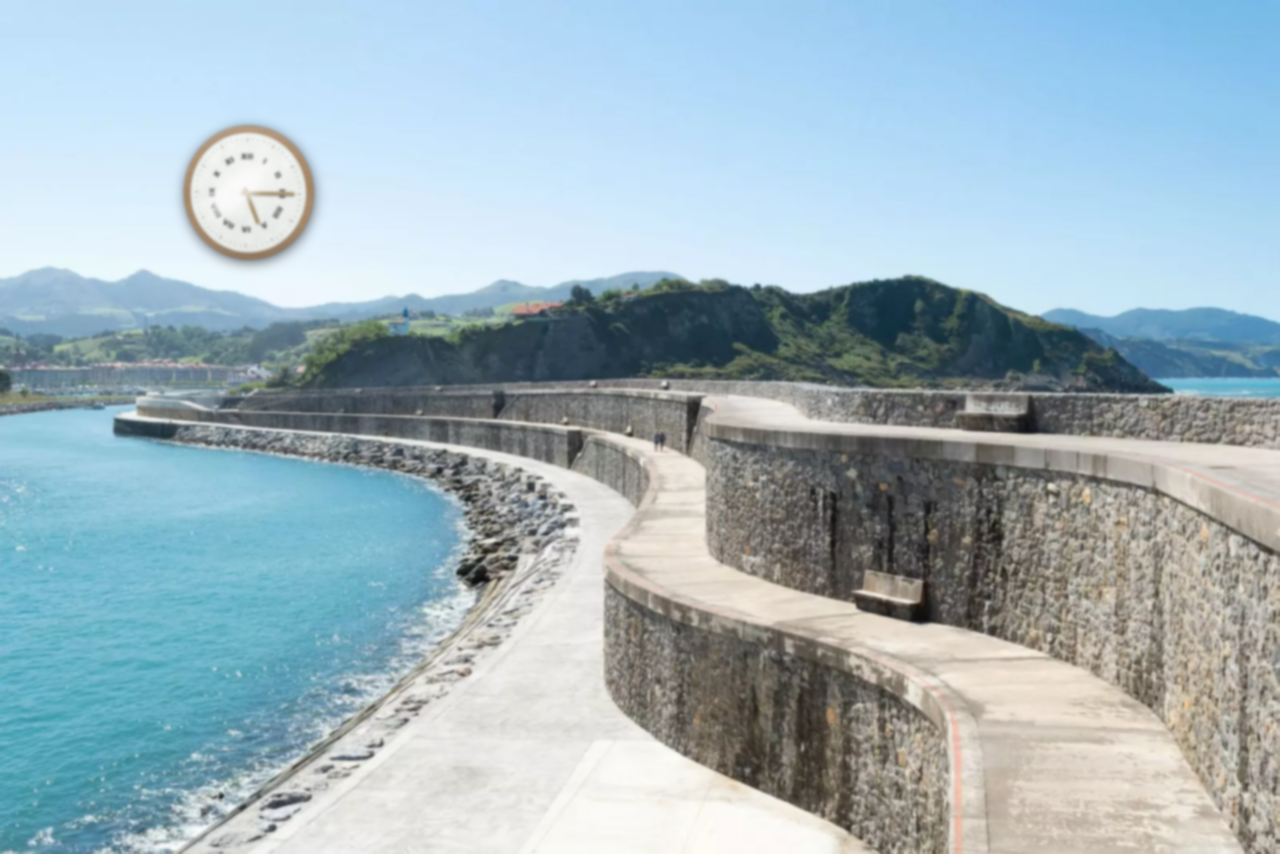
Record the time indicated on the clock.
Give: 5:15
